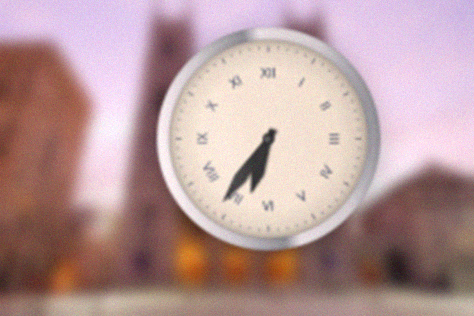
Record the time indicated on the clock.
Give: 6:36
